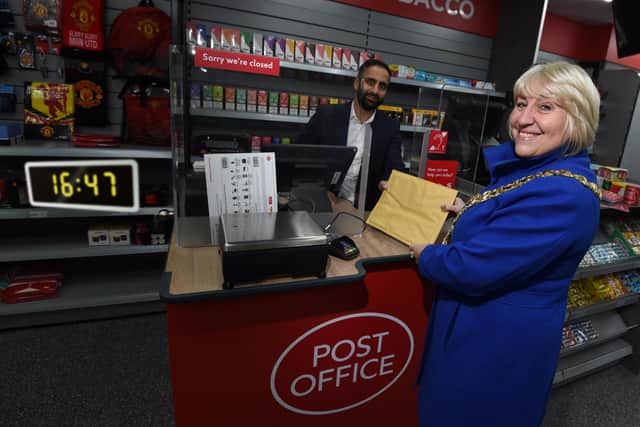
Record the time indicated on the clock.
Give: 16:47
